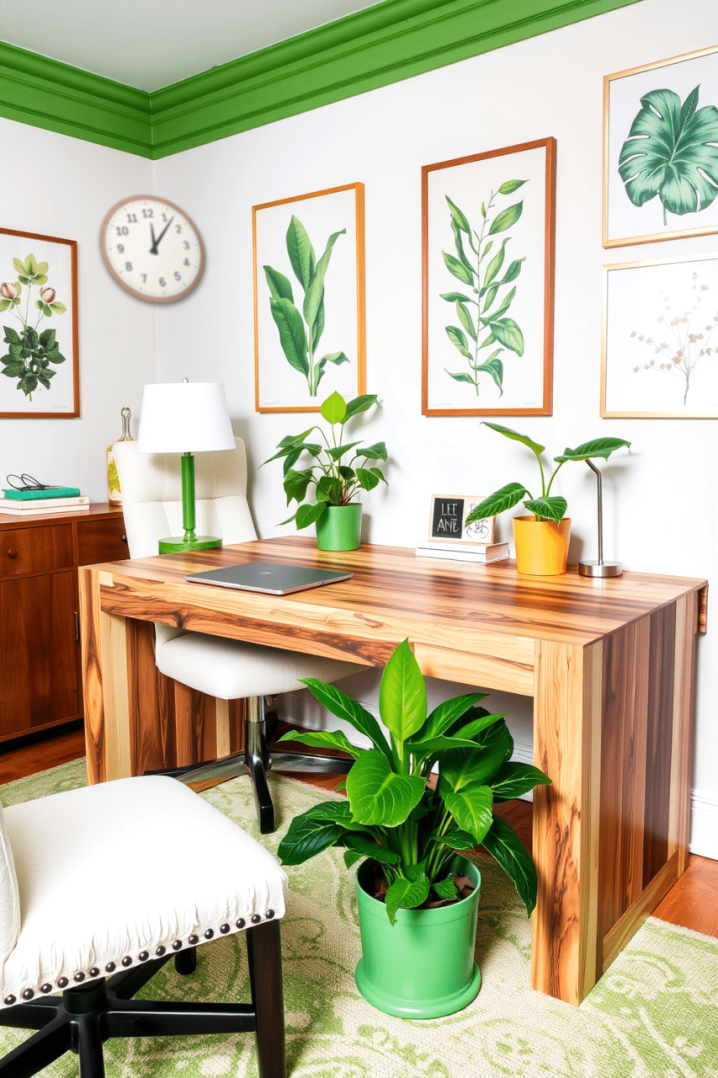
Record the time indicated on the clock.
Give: 12:07
